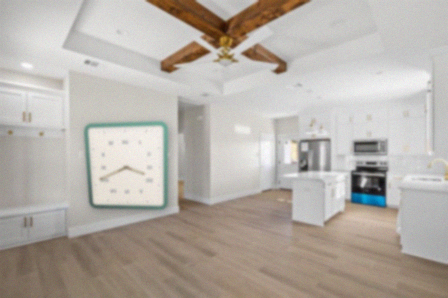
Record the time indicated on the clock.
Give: 3:41
